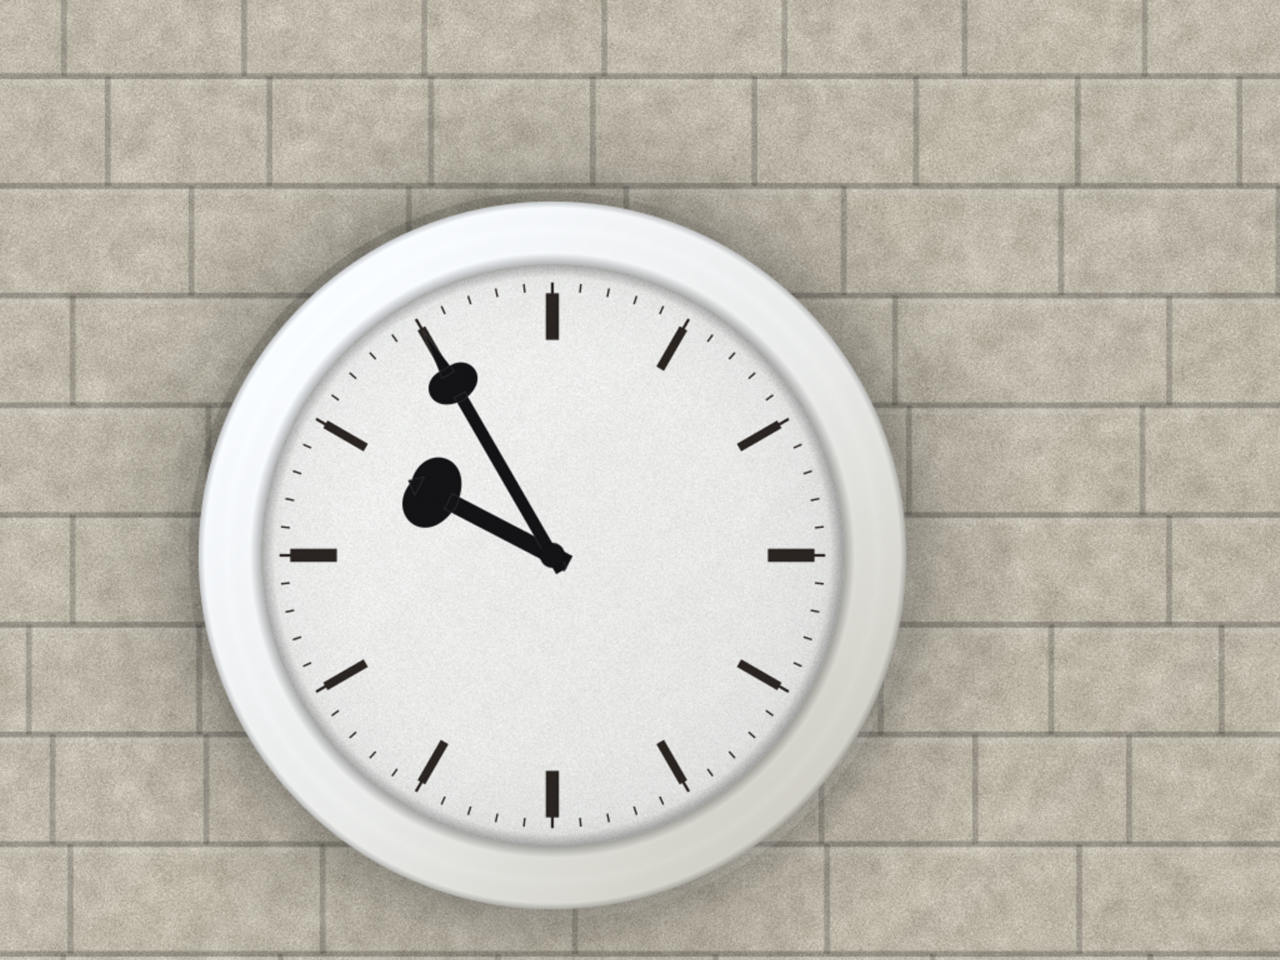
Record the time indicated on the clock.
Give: 9:55
